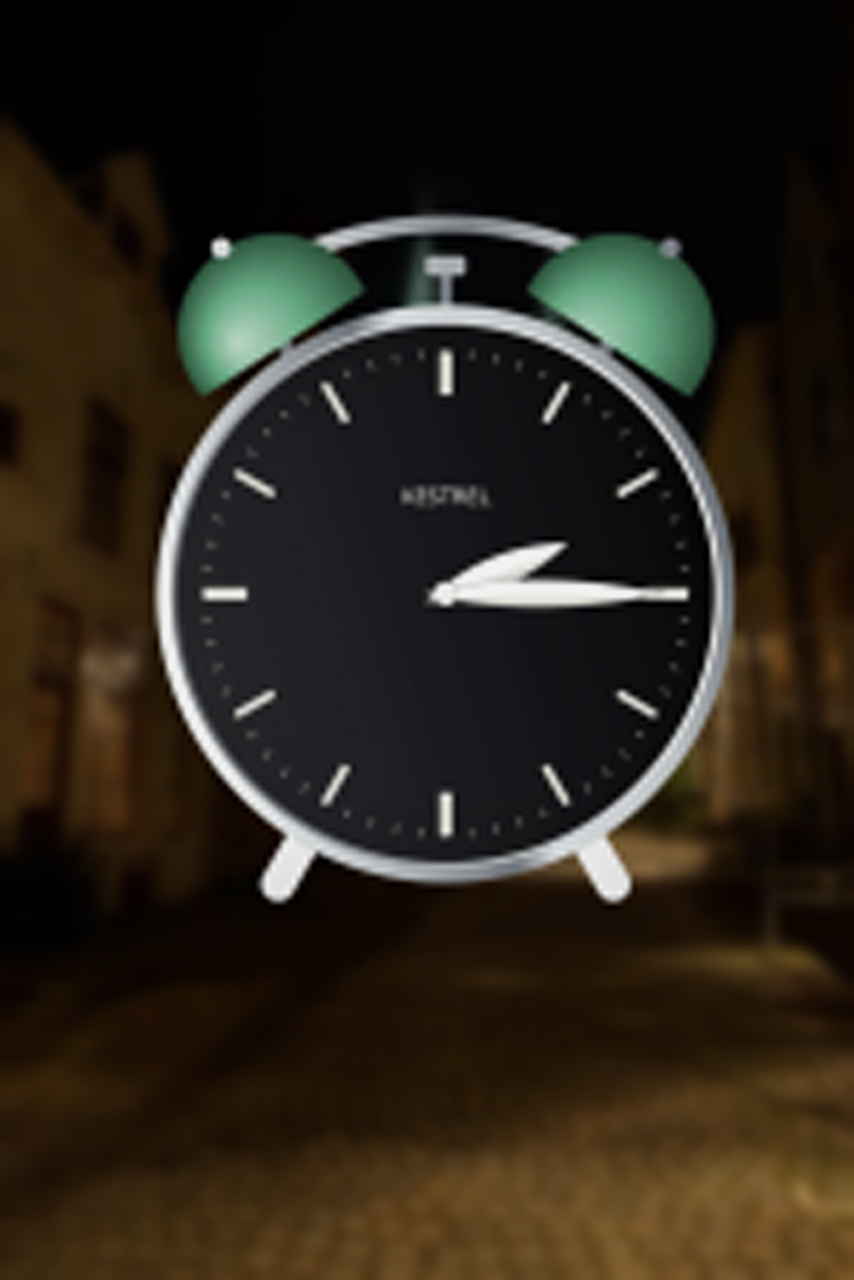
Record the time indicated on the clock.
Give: 2:15
